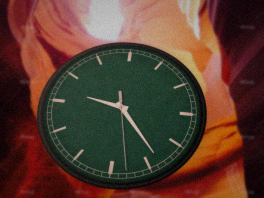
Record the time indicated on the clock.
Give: 9:23:28
